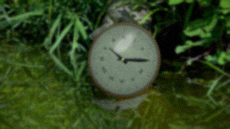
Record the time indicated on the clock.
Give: 10:15
